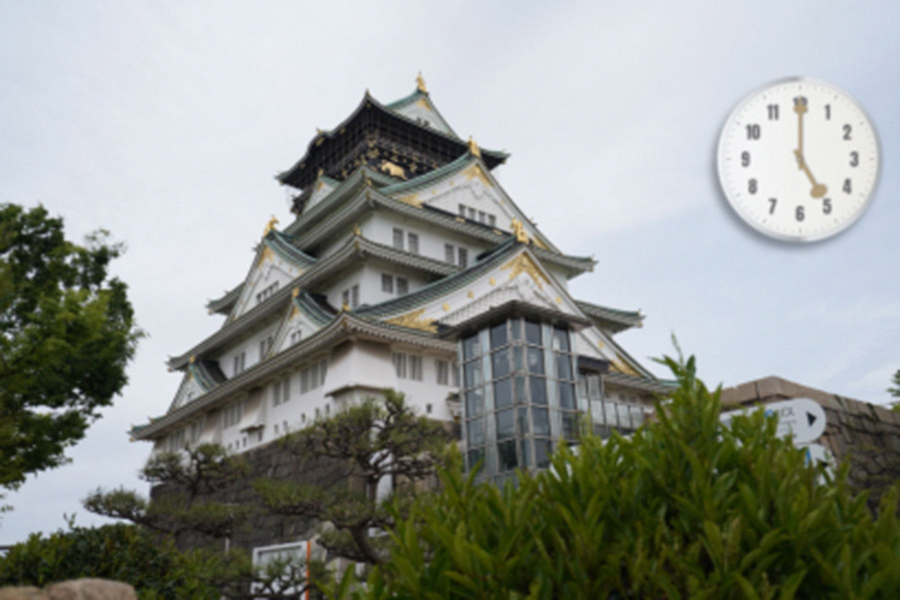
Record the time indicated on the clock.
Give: 5:00
